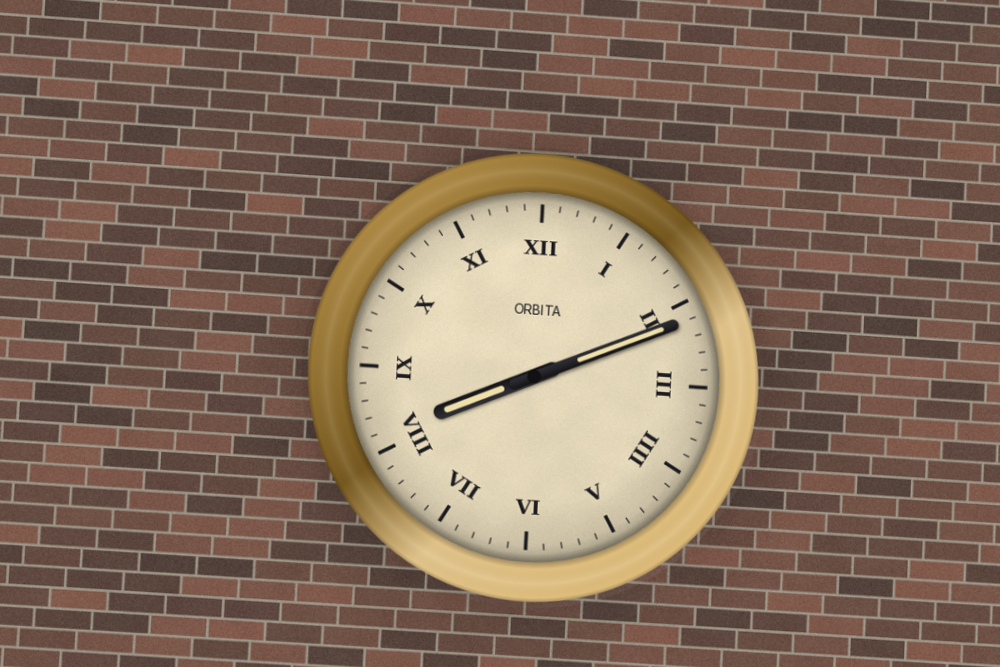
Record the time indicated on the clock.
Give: 8:11
